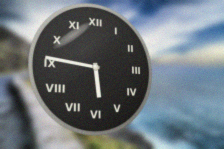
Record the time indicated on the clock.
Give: 5:46
